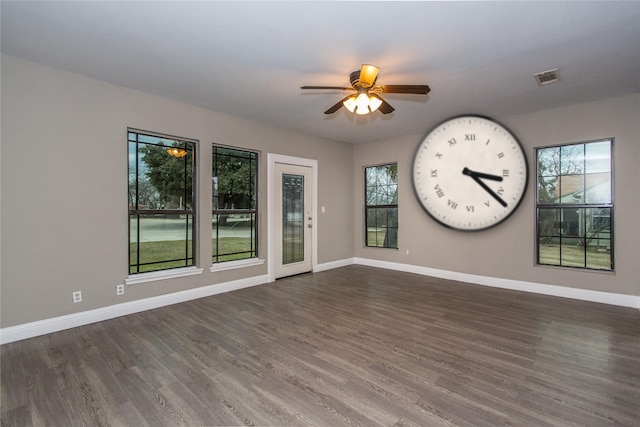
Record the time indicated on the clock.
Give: 3:22
